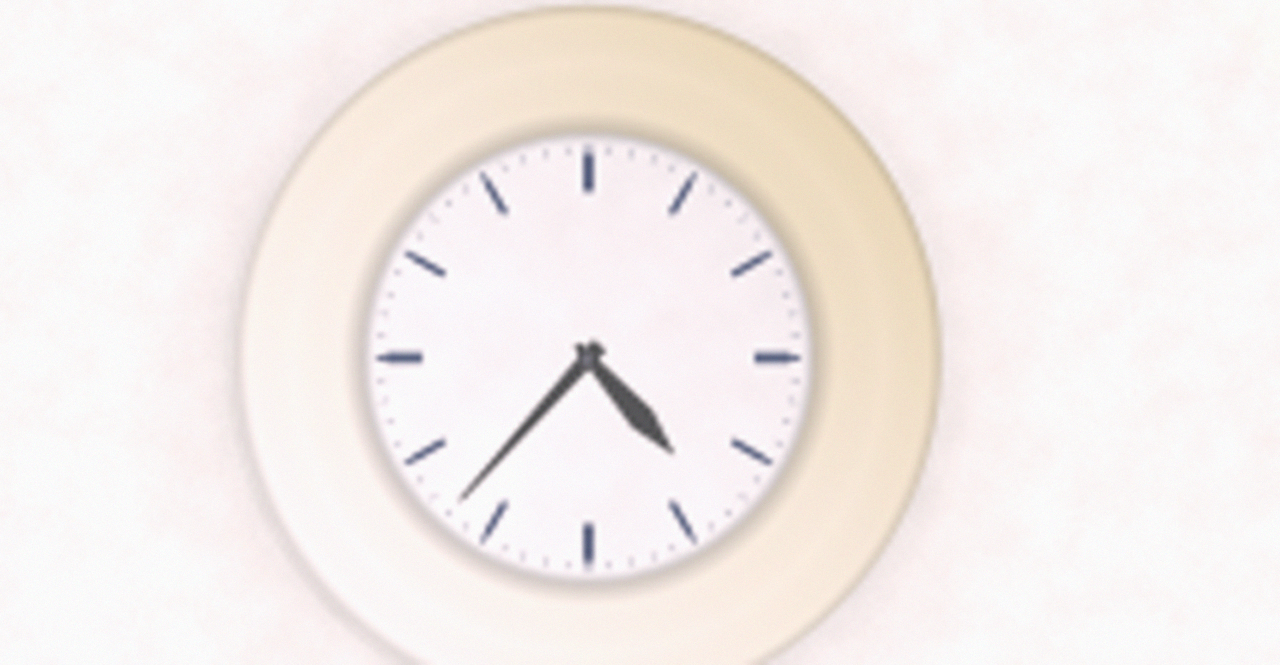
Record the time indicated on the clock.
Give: 4:37
